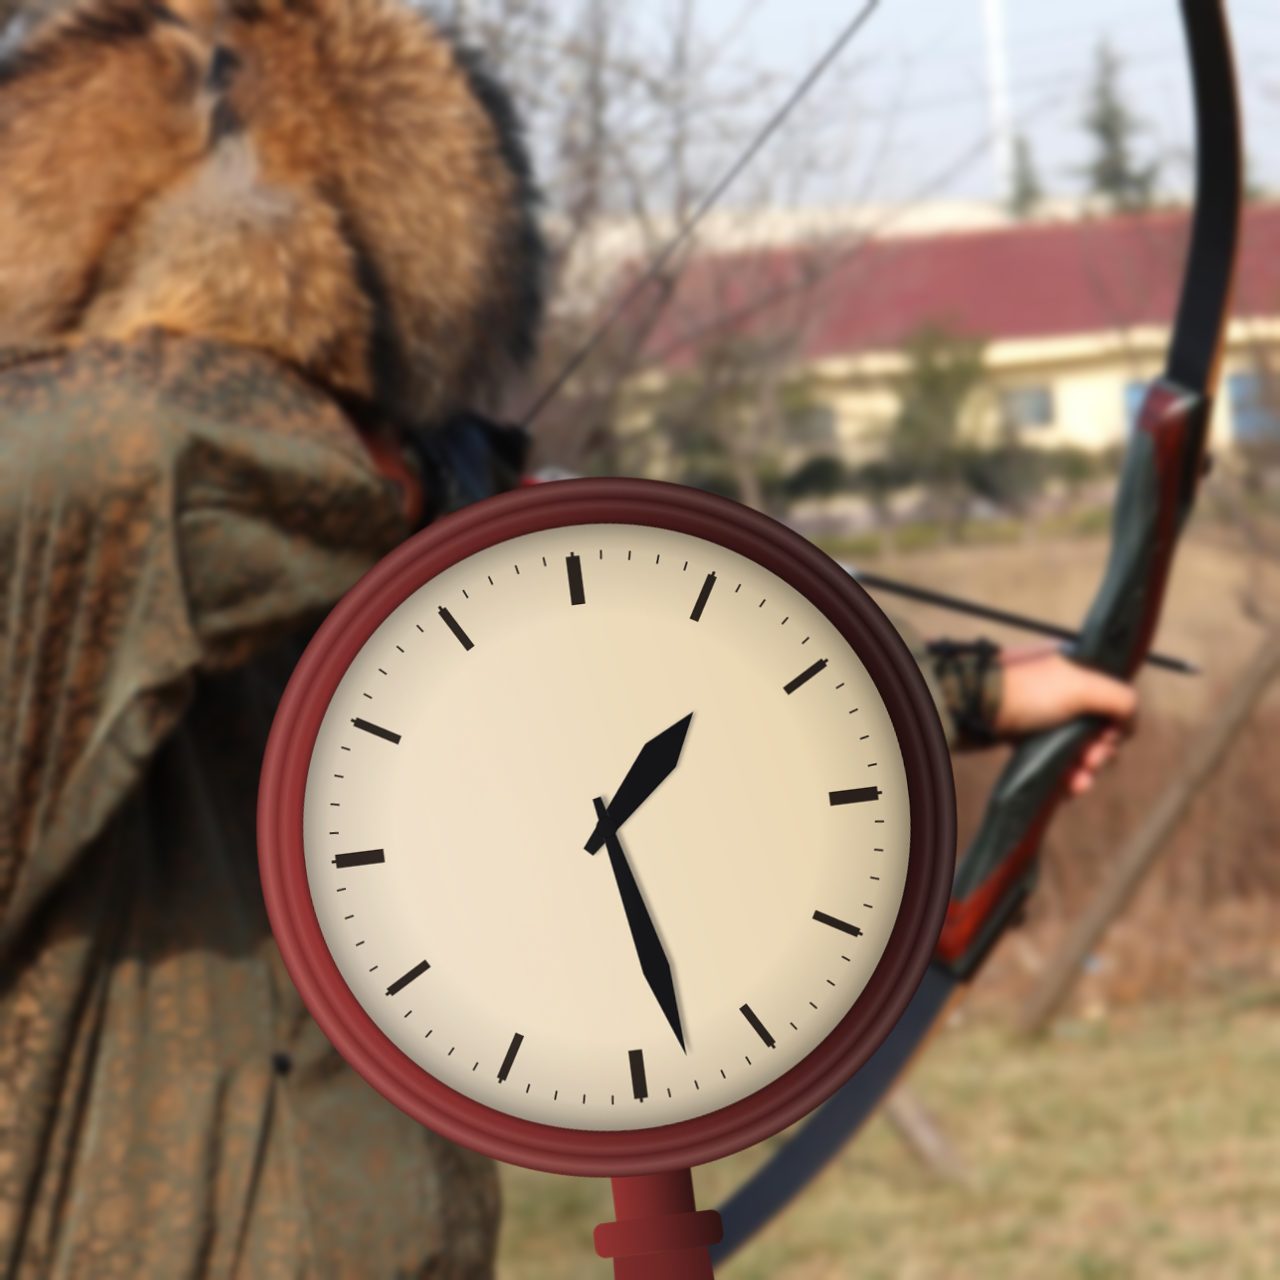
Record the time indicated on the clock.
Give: 1:28
